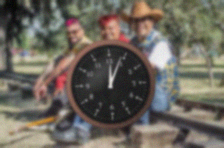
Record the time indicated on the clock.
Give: 12:04
